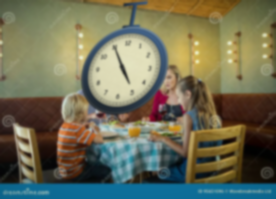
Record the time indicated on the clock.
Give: 4:55
